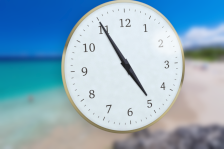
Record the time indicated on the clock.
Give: 4:55
